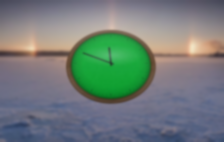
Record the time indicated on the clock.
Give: 11:49
